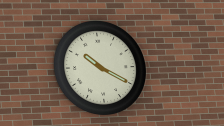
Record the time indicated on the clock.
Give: 10:20
